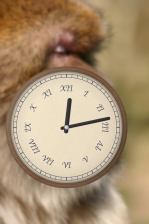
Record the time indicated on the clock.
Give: 12:13
